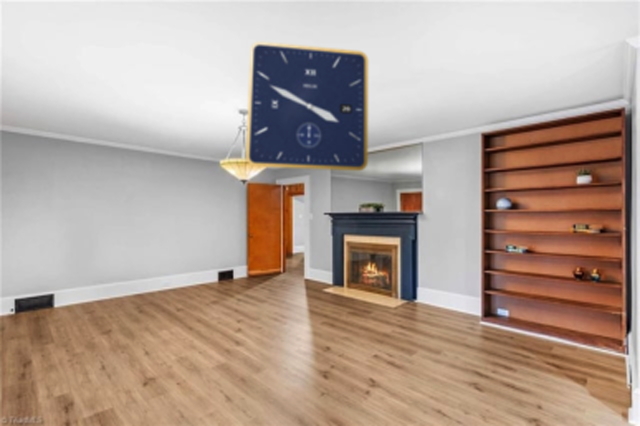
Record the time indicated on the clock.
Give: 3:49
